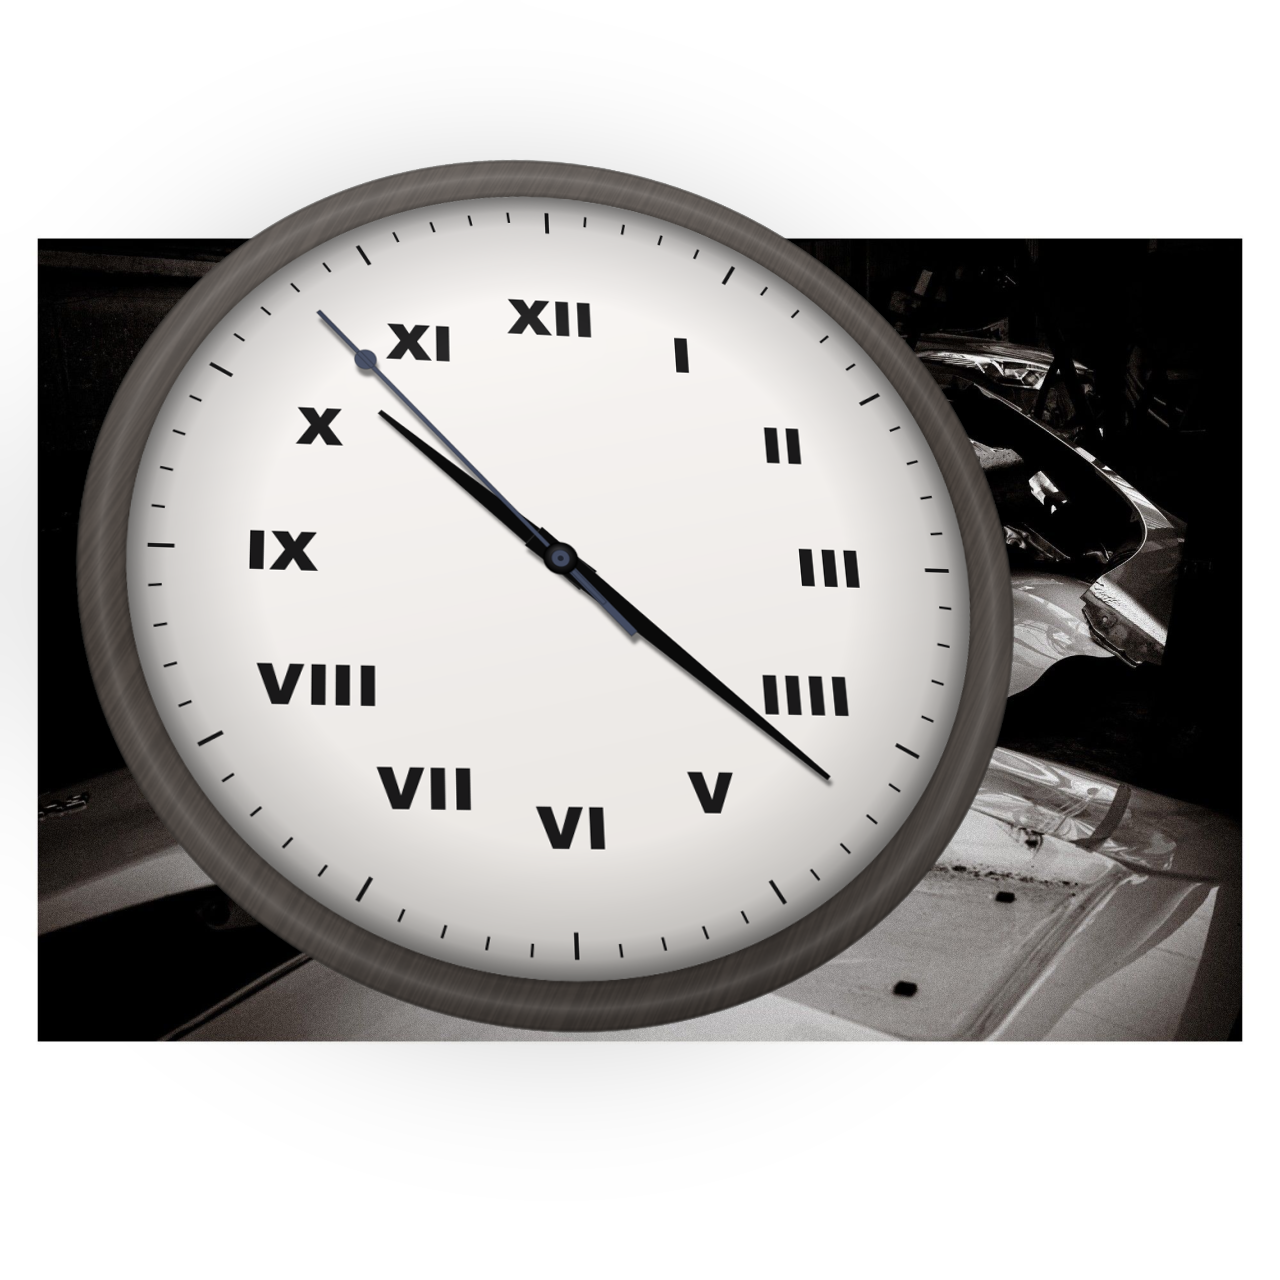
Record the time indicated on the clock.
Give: 10:21:53
